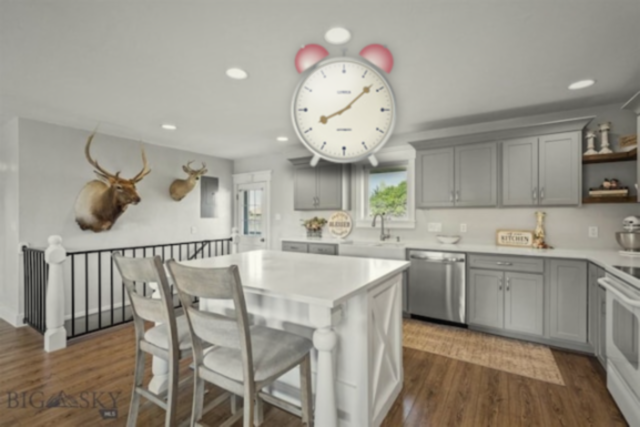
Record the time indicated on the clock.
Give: 8:08
